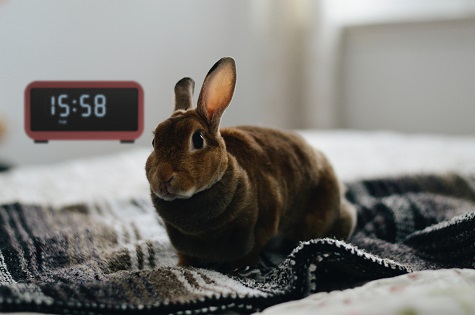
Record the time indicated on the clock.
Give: 15:58
